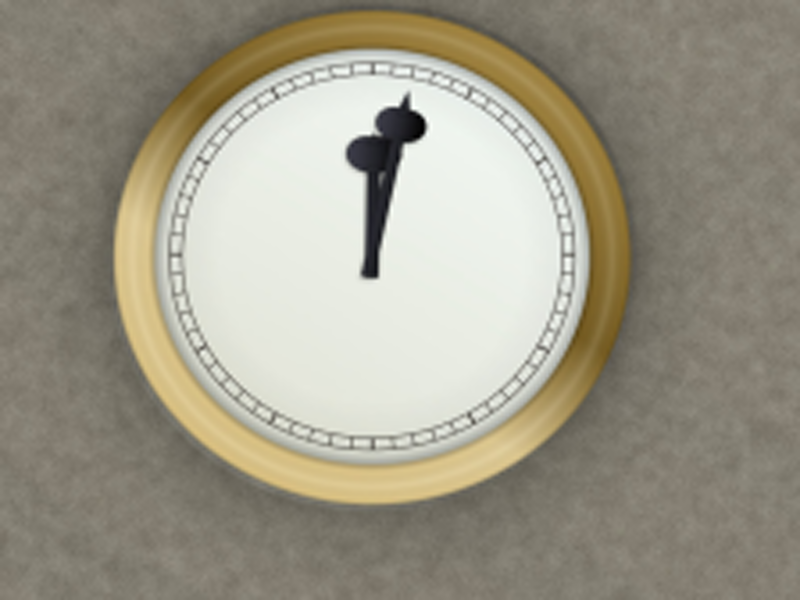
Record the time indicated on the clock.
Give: 12:02
